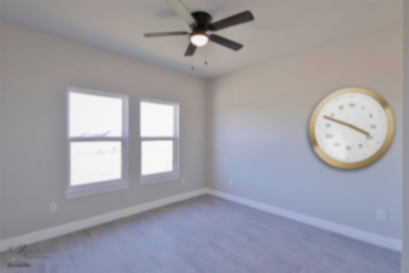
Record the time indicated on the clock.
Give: 3:48
